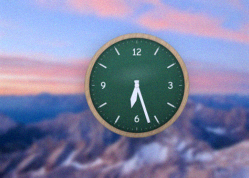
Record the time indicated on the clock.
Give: 6:27
